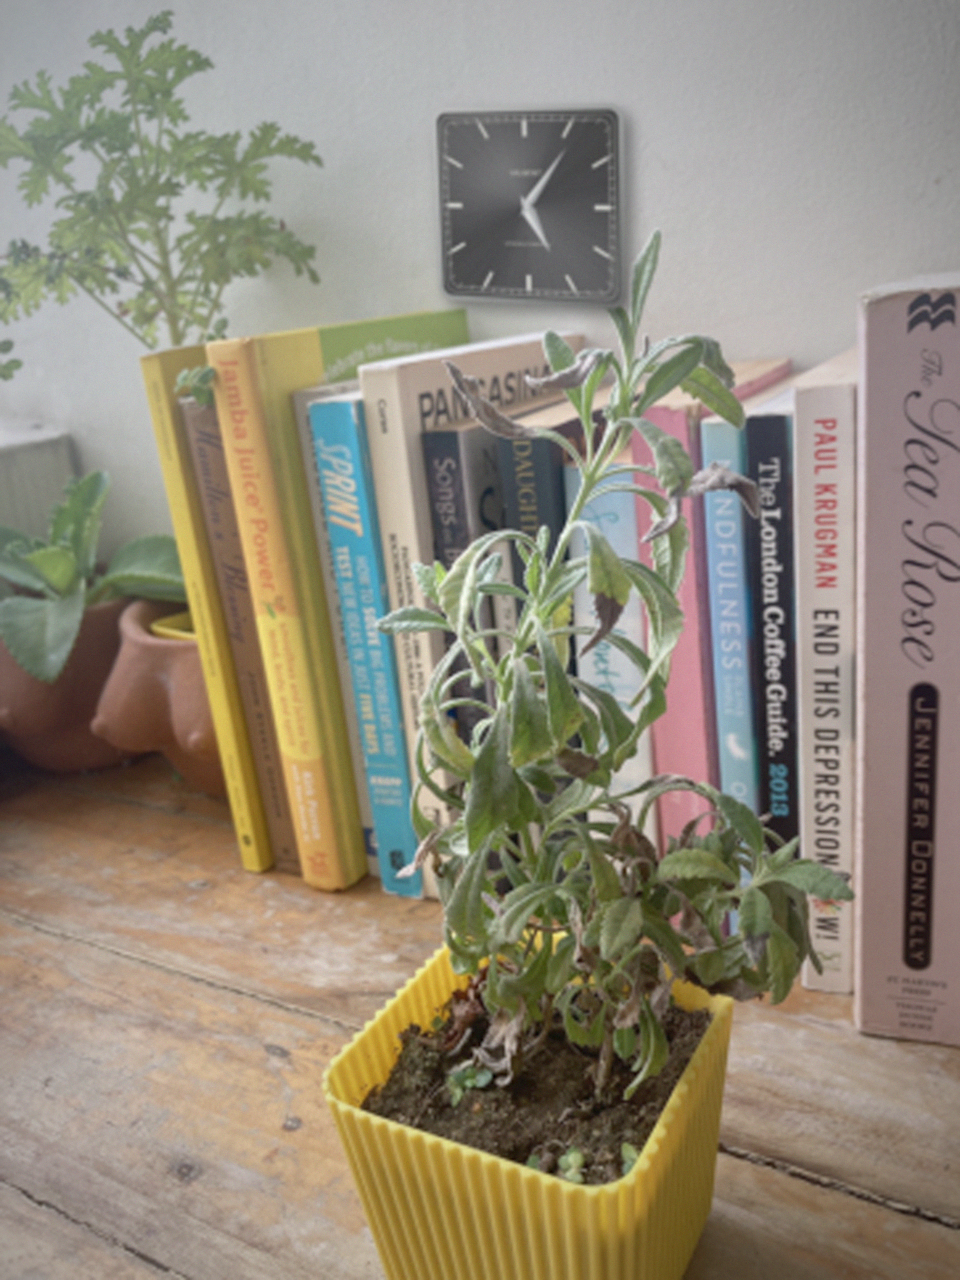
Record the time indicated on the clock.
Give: 5:06
